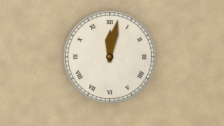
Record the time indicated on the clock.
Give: 12:02
